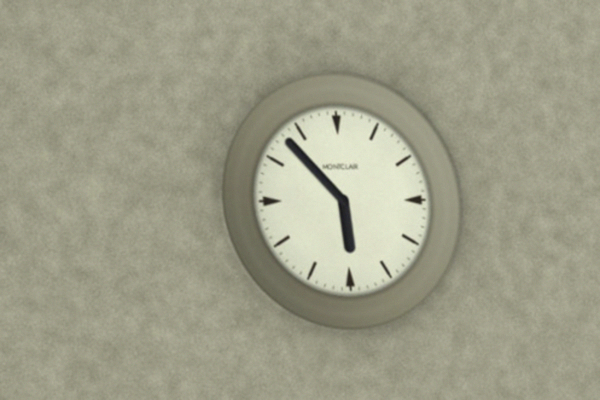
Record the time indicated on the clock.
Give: 5:53
